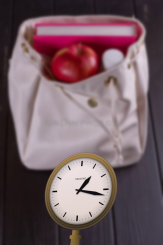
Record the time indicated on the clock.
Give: 1:17
